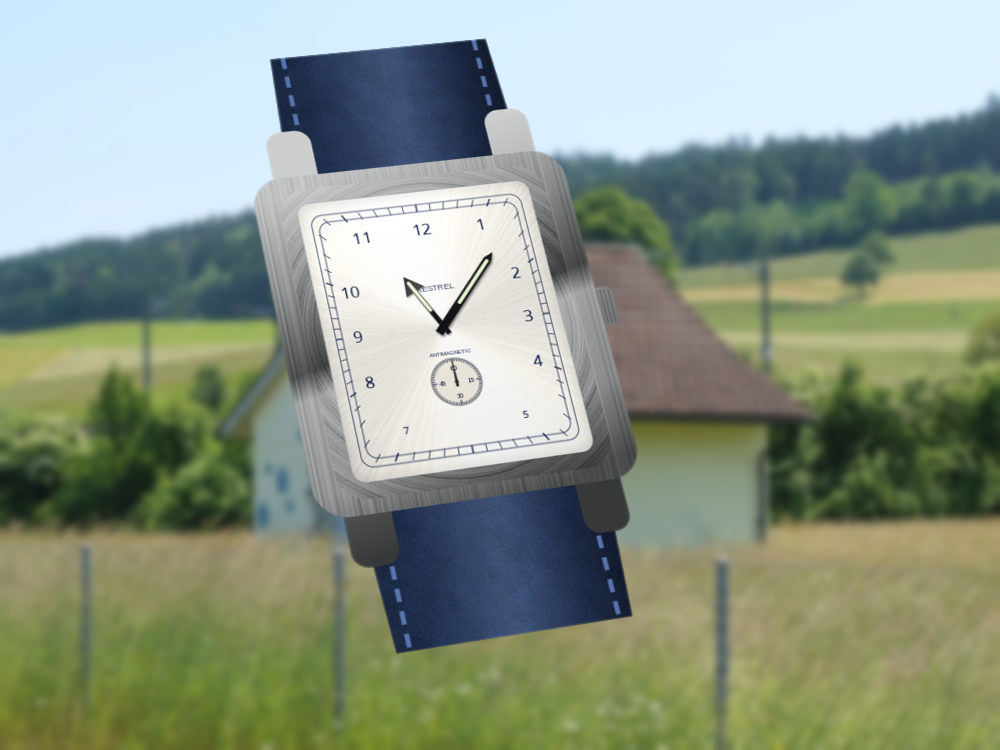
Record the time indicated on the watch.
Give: 11:07
